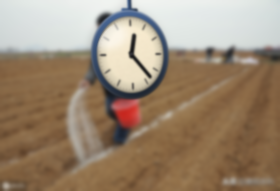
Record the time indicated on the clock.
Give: 12:23
